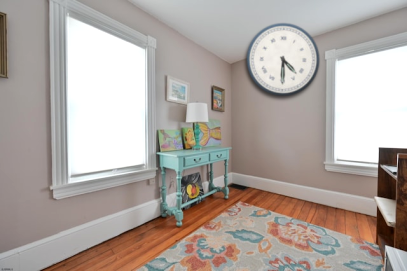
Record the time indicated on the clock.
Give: 4:30
